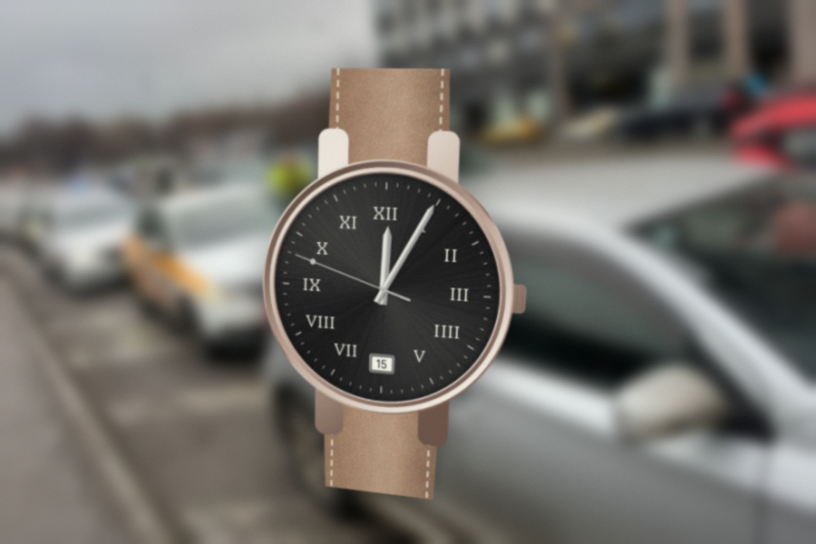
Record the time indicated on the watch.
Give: 12:04:48
